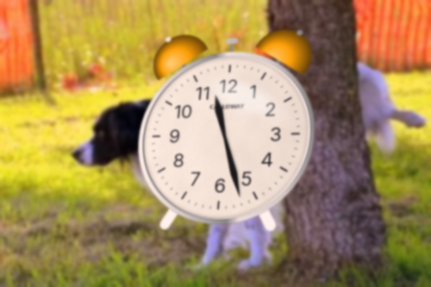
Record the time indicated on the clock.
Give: 11:27
